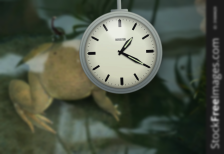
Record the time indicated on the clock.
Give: 1:20
